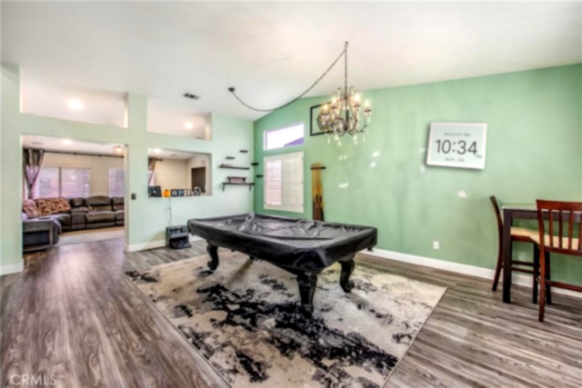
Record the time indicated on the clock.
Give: 10:34
